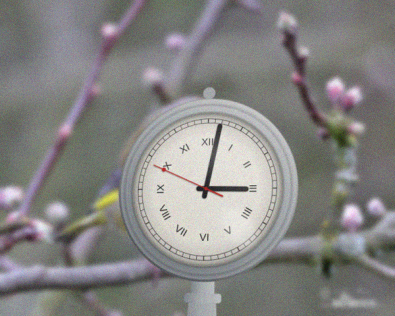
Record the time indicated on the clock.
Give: 3:01:49
